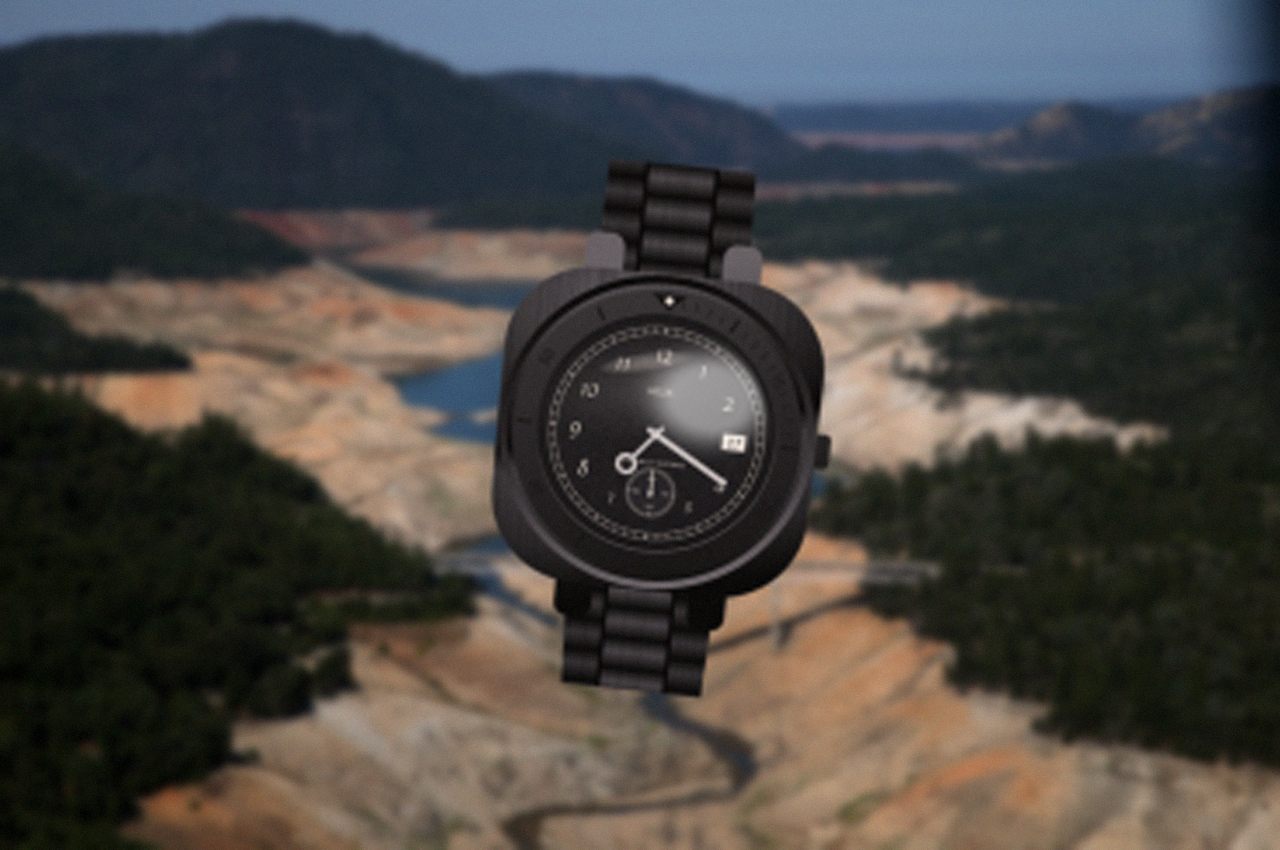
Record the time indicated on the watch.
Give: 7:20
